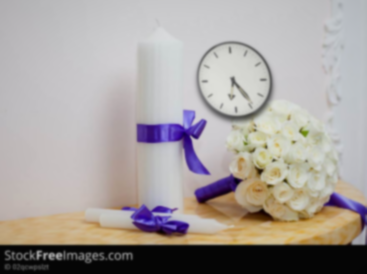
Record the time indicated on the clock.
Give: 6:24
